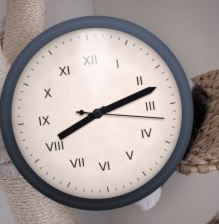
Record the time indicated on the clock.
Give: 8:12:17
